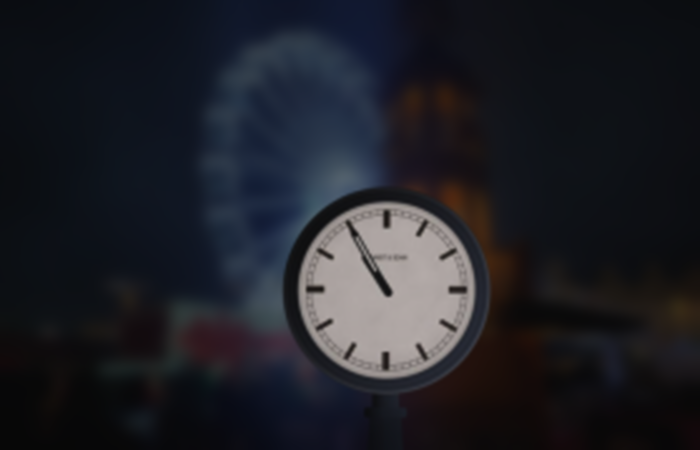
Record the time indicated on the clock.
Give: 10:55
